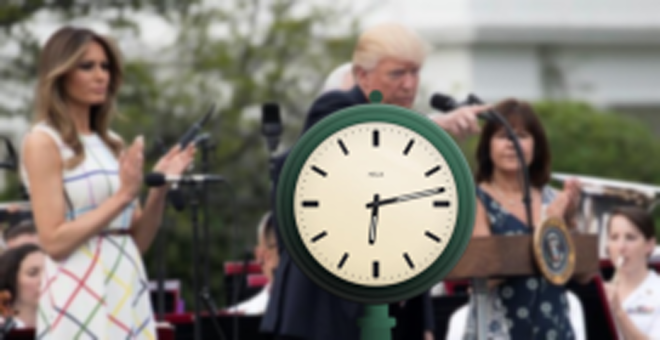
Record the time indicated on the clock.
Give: 6:13
